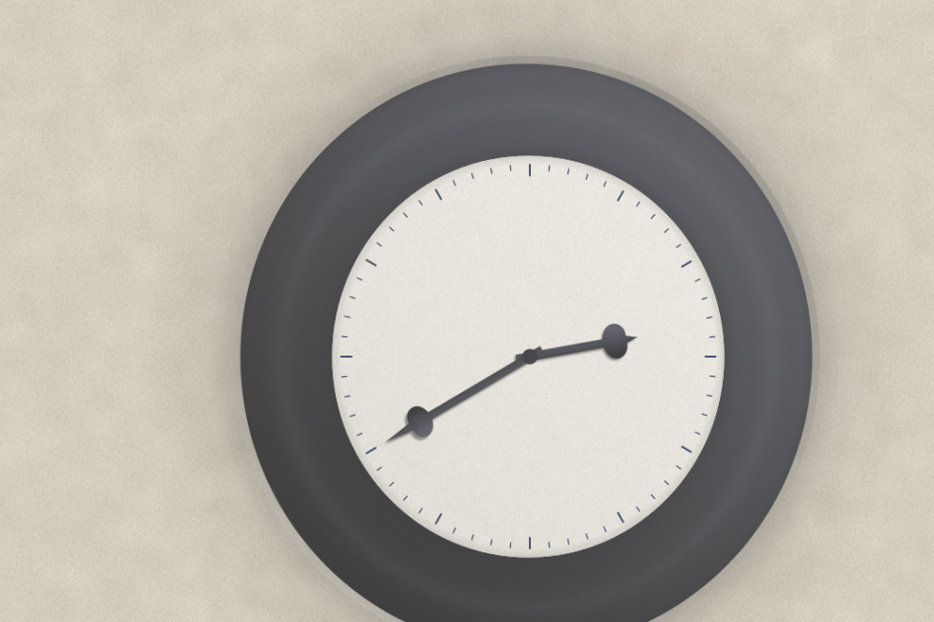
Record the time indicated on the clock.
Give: 2:40
